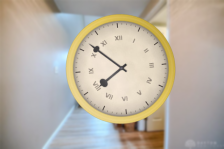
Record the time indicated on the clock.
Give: 7:52
